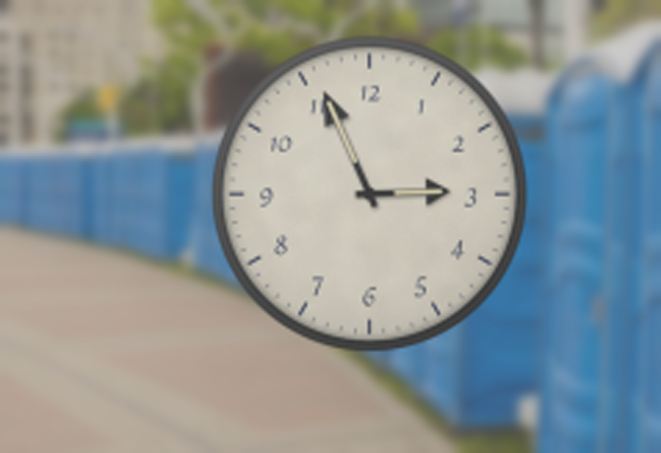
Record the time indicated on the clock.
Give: 2:56
